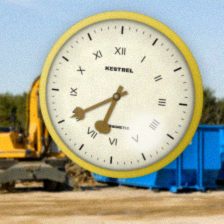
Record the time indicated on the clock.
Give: 6:40
